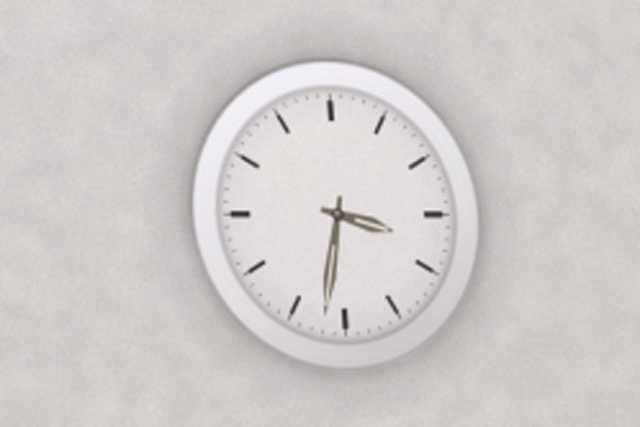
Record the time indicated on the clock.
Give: 3:32
